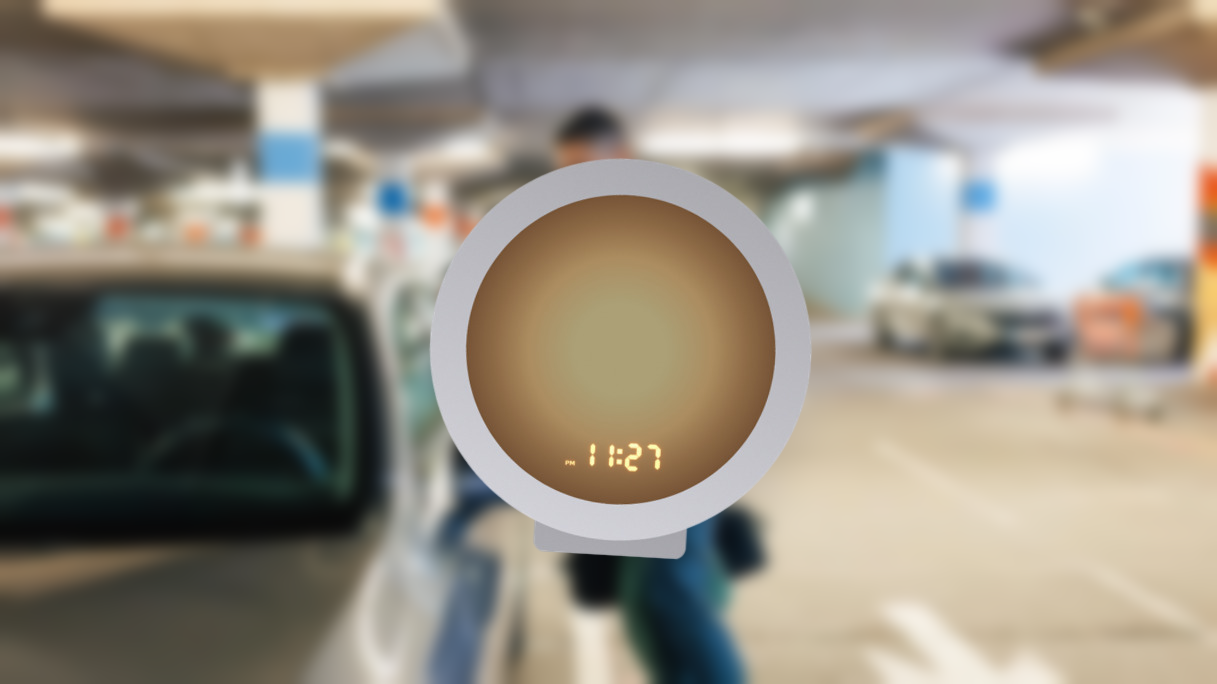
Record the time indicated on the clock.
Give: 11:27
